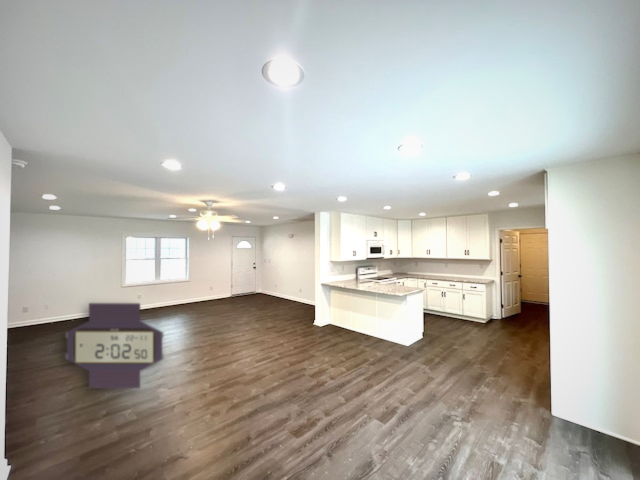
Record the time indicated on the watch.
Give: 2:02
